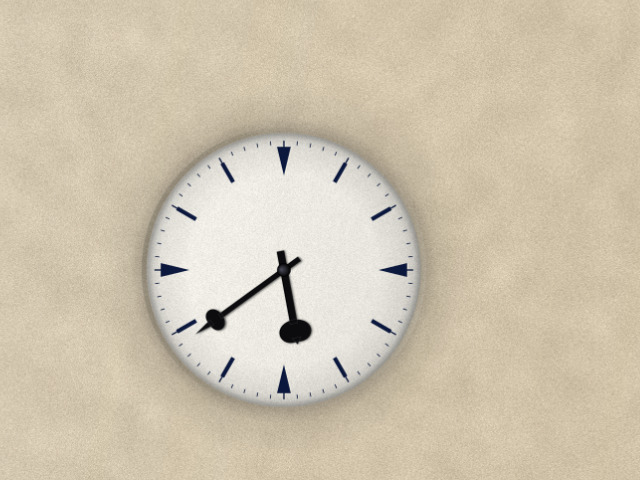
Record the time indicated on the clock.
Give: 5:39
